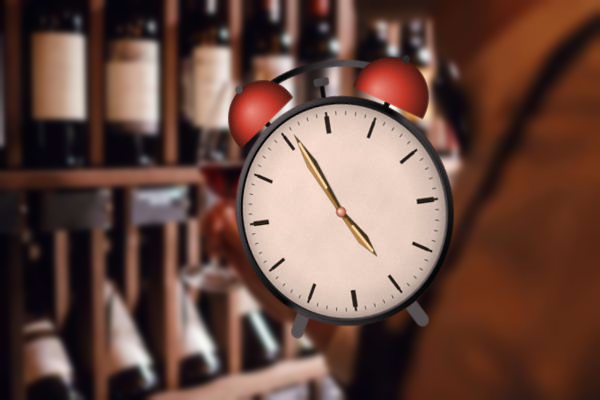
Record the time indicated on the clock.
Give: 4:56
